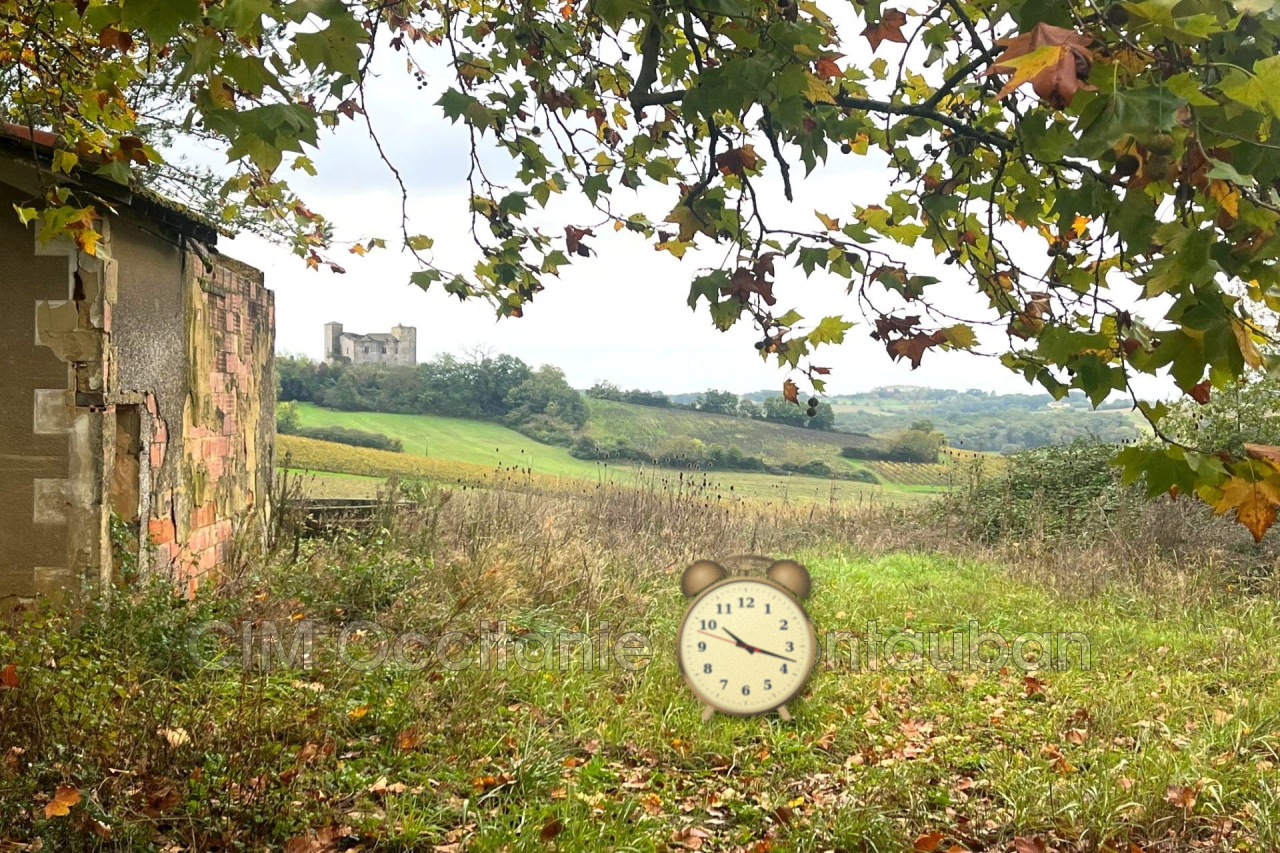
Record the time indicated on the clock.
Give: 10:17:48
